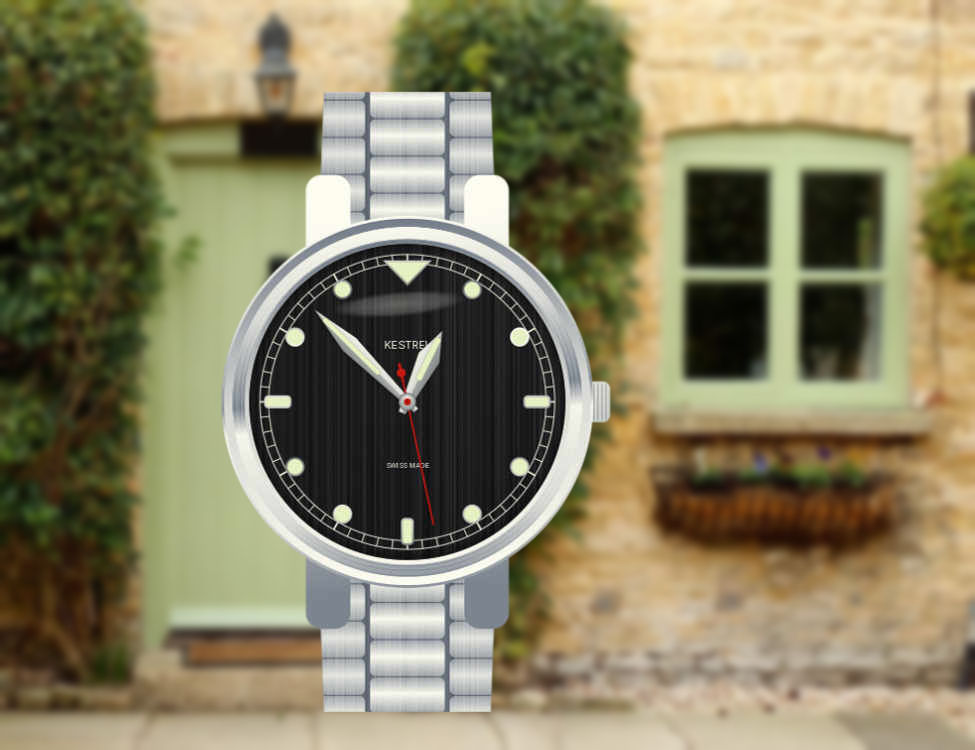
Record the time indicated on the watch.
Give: 12:52:28
